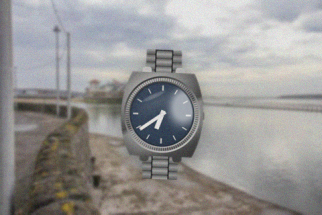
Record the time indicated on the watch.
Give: 6:39
